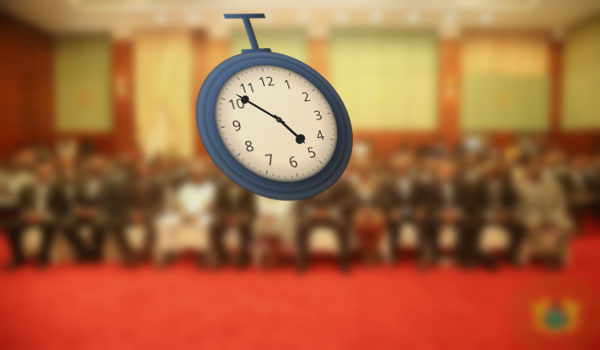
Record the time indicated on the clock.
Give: 4:52
